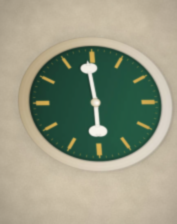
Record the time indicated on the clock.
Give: 5:59
